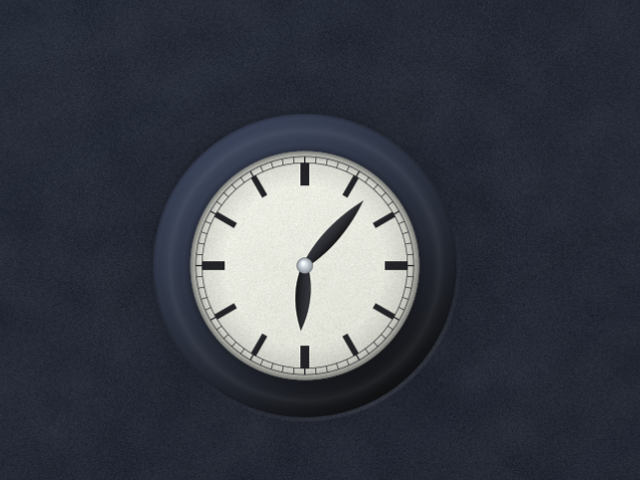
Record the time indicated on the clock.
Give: 6:07
